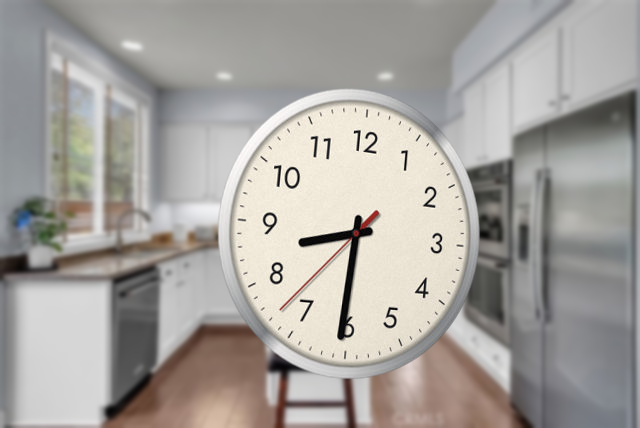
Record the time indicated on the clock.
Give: 8:30:37
